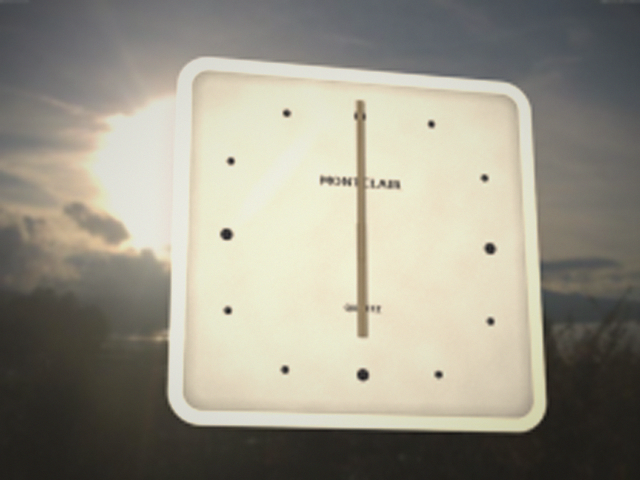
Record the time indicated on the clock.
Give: 6:00
